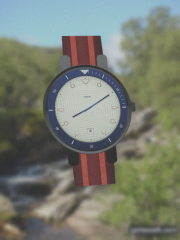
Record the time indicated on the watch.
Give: 8:10
